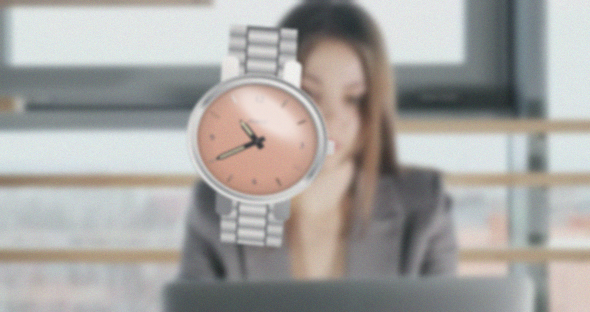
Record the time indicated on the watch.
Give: 10:40
